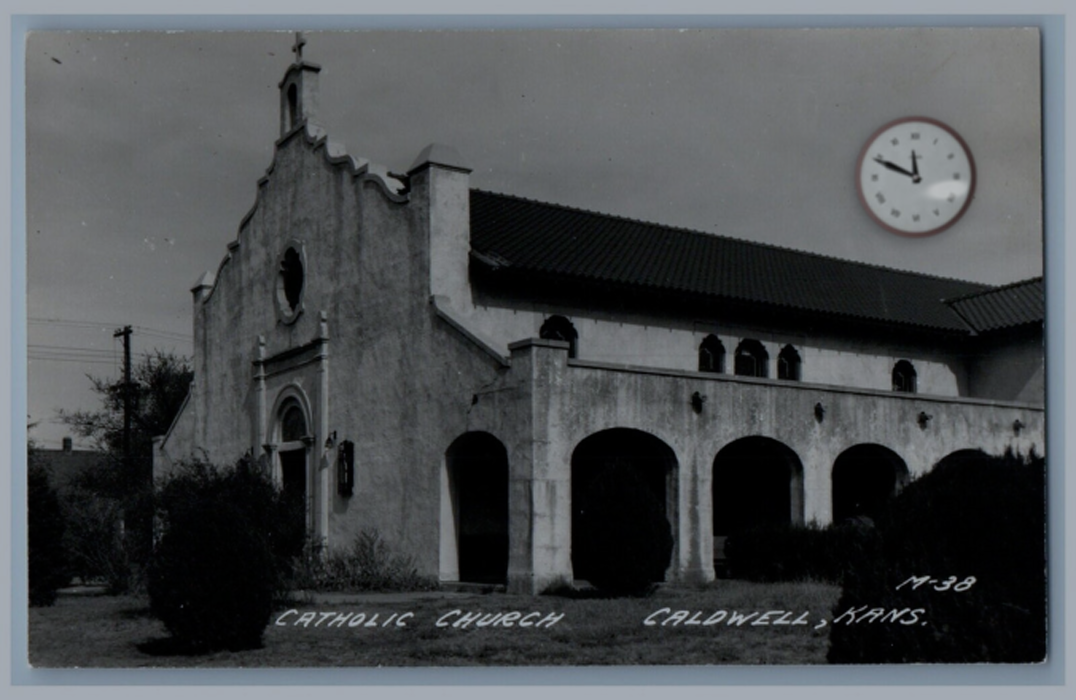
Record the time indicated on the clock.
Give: 11:49
